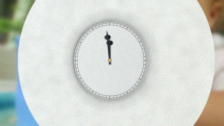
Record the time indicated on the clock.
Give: 11:59
